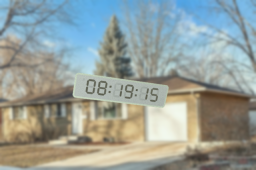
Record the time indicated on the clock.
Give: 8:19:15
